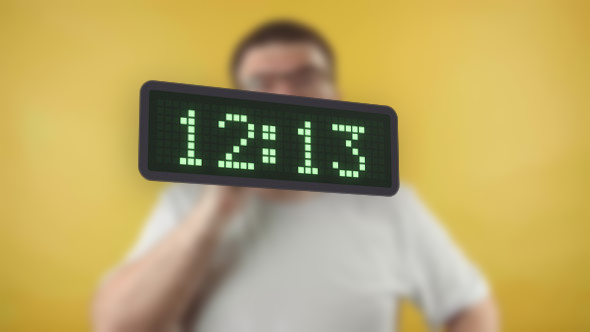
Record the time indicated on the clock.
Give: 12:13
